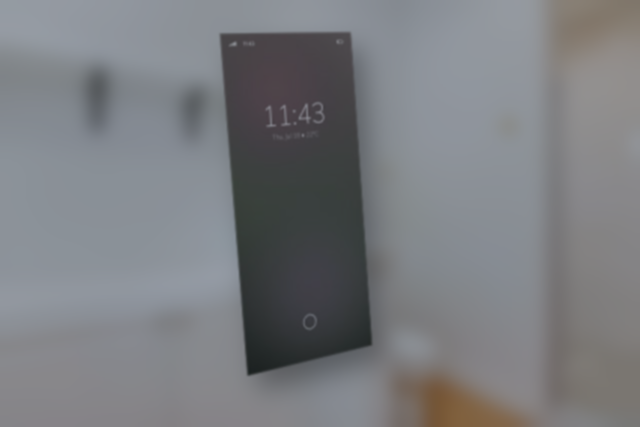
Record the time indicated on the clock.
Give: 11:43
